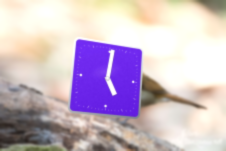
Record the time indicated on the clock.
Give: 5:01
